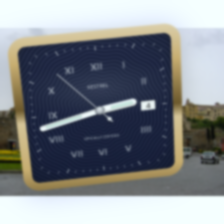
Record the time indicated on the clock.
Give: 2:42:53
